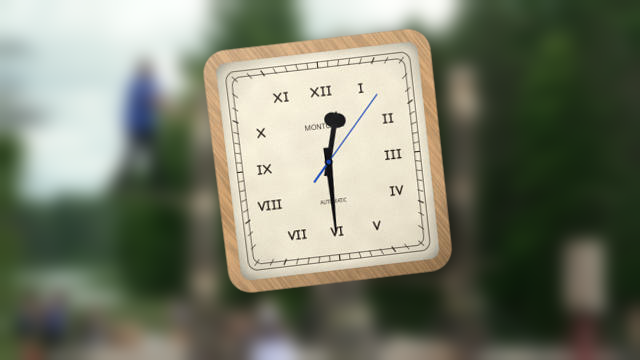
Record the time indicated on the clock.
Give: 12:30:07
